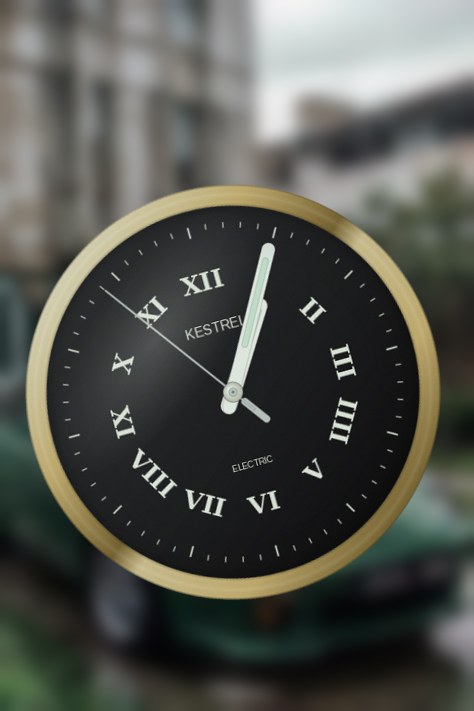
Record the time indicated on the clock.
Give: 1:04:54
